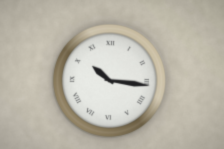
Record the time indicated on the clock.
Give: 10:16
